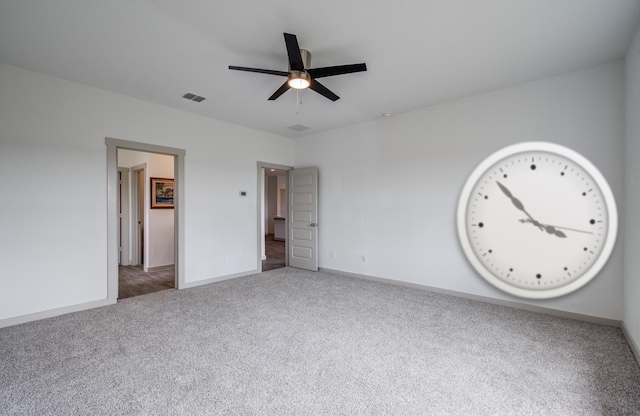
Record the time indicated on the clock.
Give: 3:53:17
